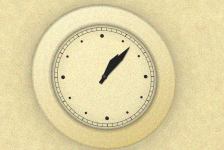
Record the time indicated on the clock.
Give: 1:07
